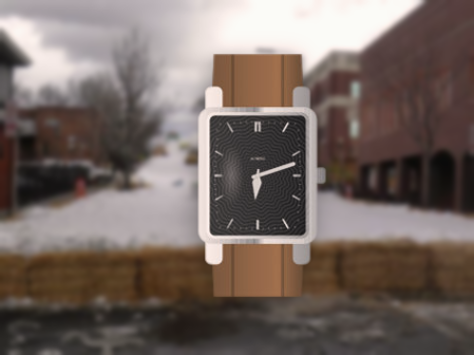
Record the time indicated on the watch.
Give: 6:12
